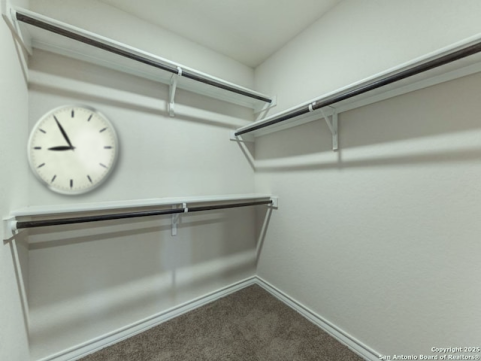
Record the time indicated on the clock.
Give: 8:55
